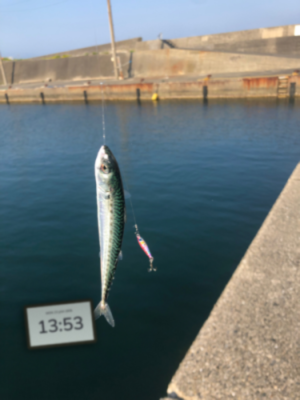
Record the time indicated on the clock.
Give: 13:53
